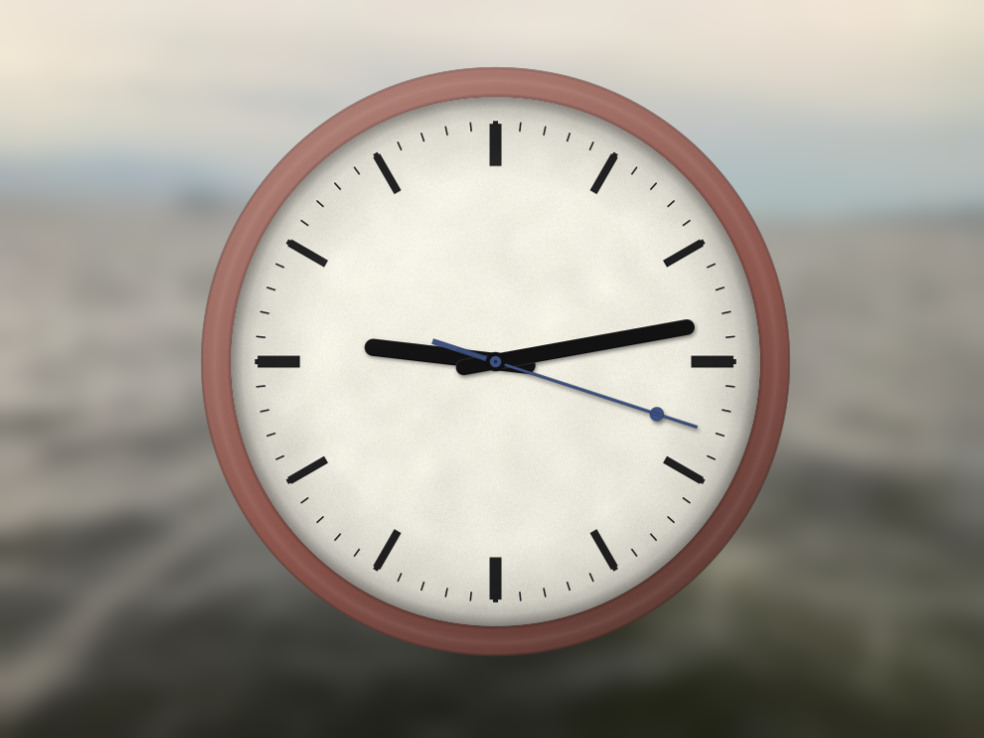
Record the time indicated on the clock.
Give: 9:13:18
